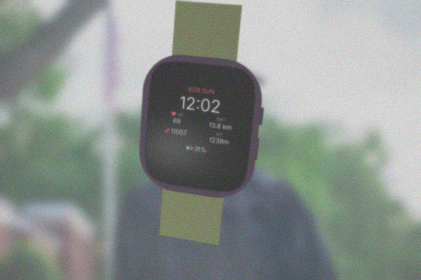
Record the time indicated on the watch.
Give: 12:02
